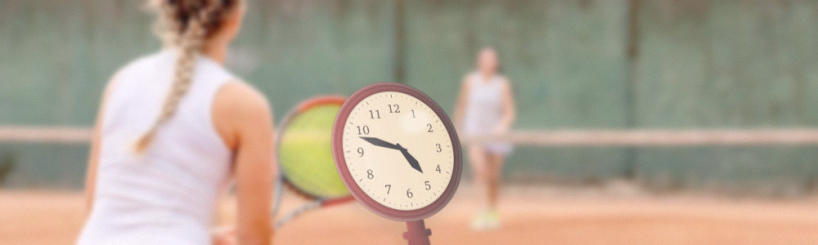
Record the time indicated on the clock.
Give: 4:48
